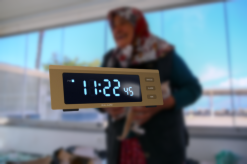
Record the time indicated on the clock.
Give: 11:22:45
